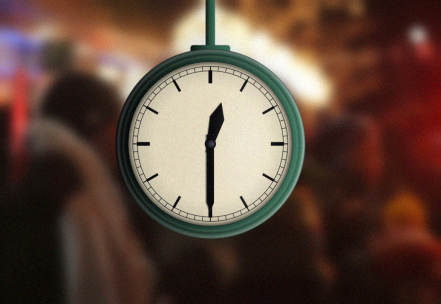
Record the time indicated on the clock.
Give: 12:30
